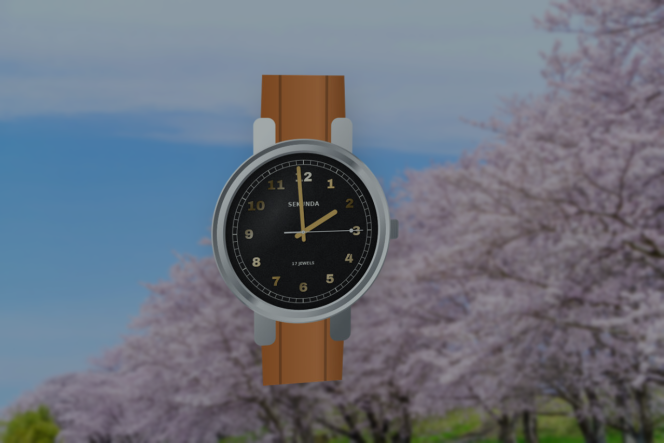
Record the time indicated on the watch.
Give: 1:59:15
